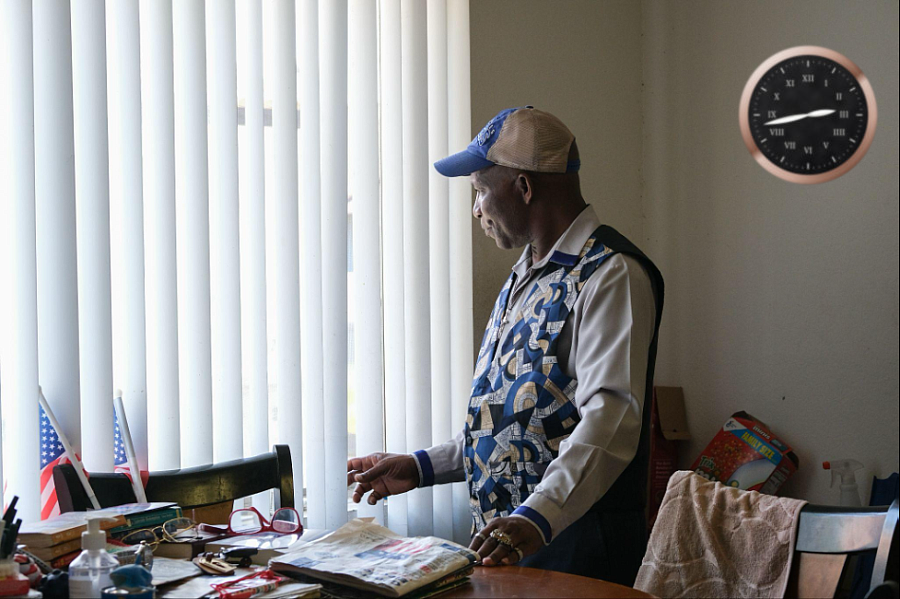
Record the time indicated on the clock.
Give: 2:43
